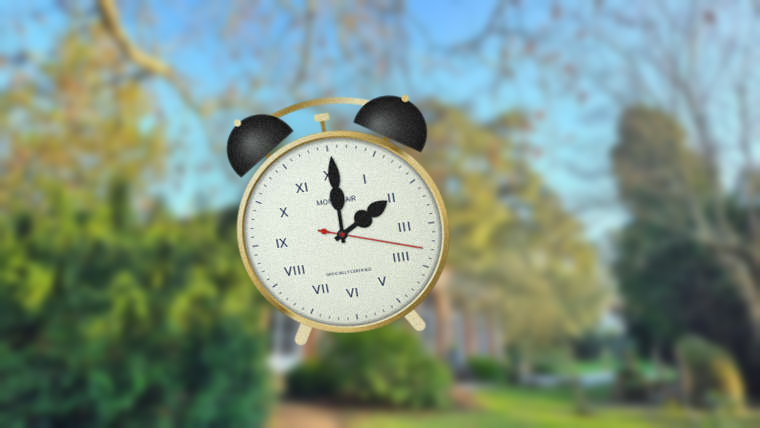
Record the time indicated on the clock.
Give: 2:00:18
